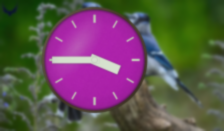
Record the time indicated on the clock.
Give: 3:45
